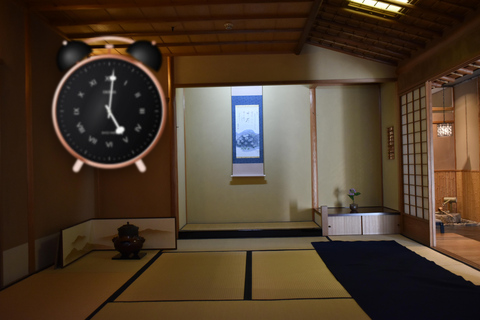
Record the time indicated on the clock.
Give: 5:01
